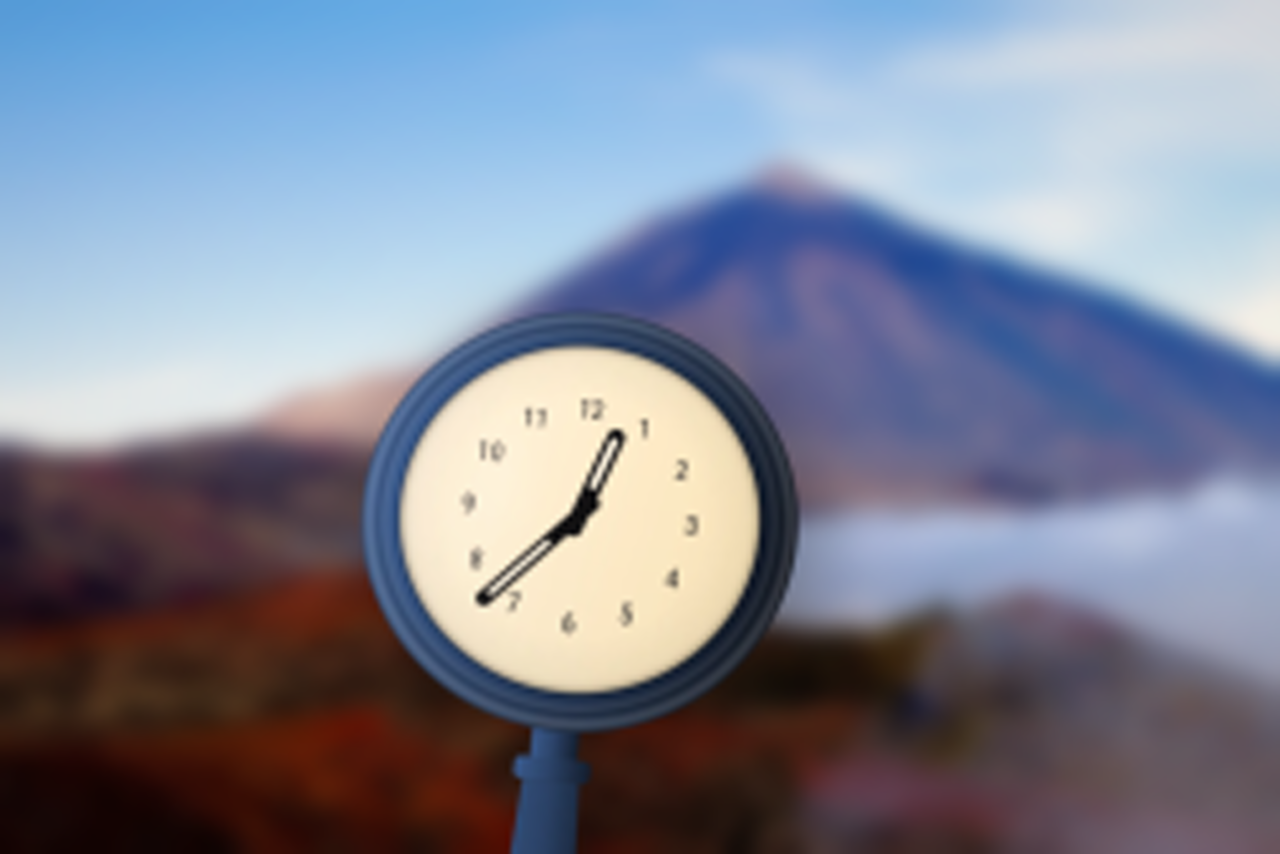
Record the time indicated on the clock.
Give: 12:37
